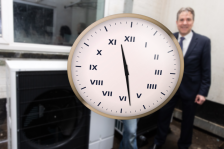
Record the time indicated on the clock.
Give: 11:28
